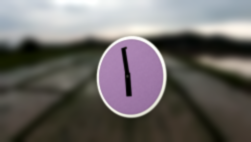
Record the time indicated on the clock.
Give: 5:59
